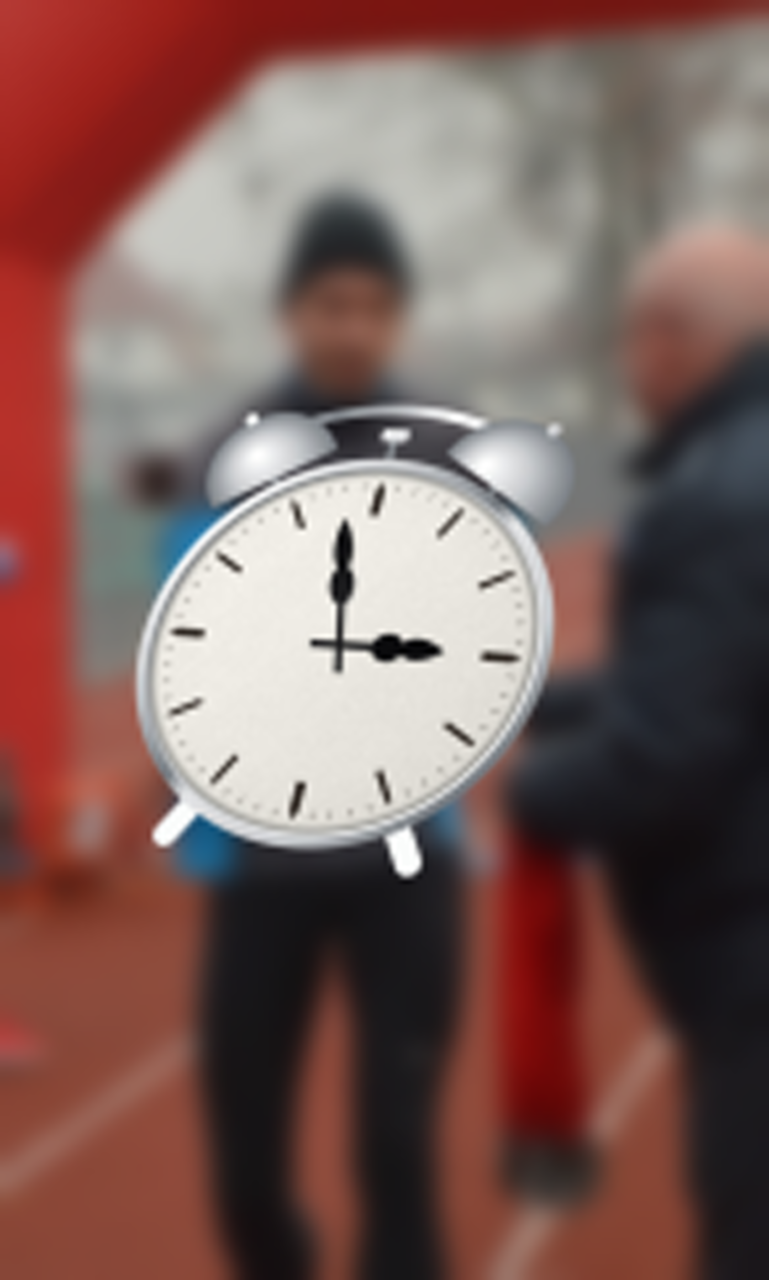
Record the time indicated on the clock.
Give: 2:58
